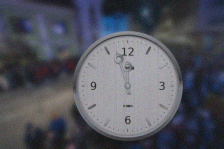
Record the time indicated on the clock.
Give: 11:57
